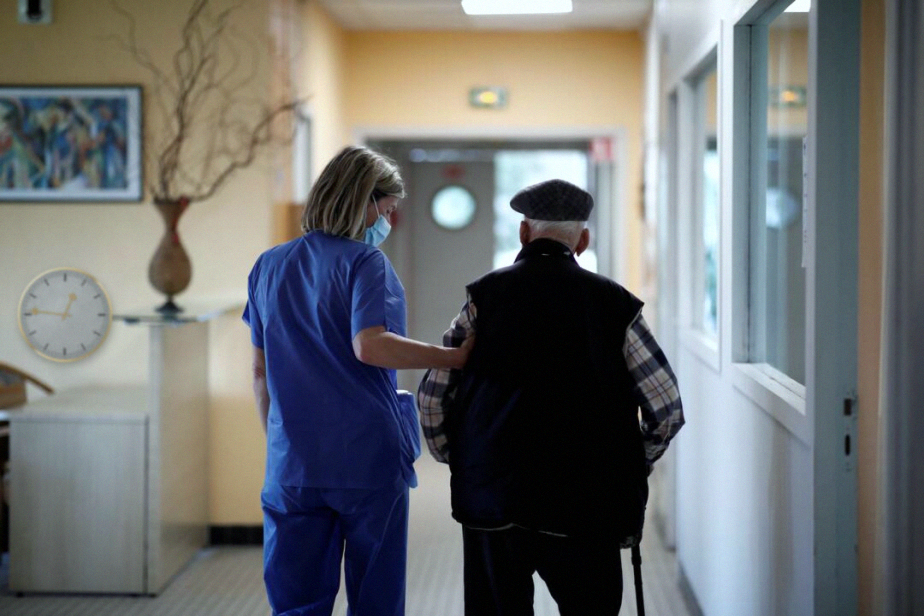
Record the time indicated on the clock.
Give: 12:46
